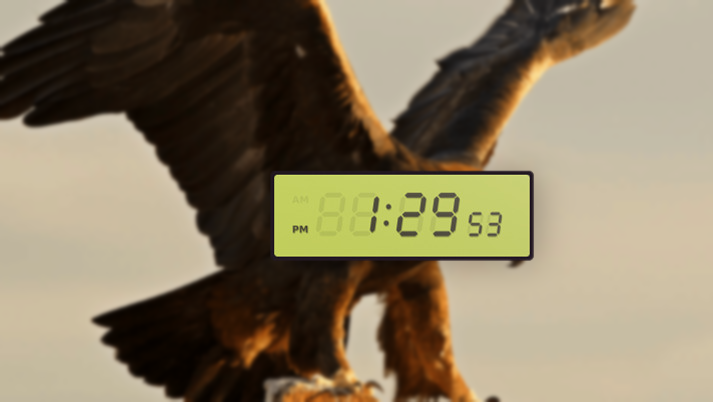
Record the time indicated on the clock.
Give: 1:29:53
